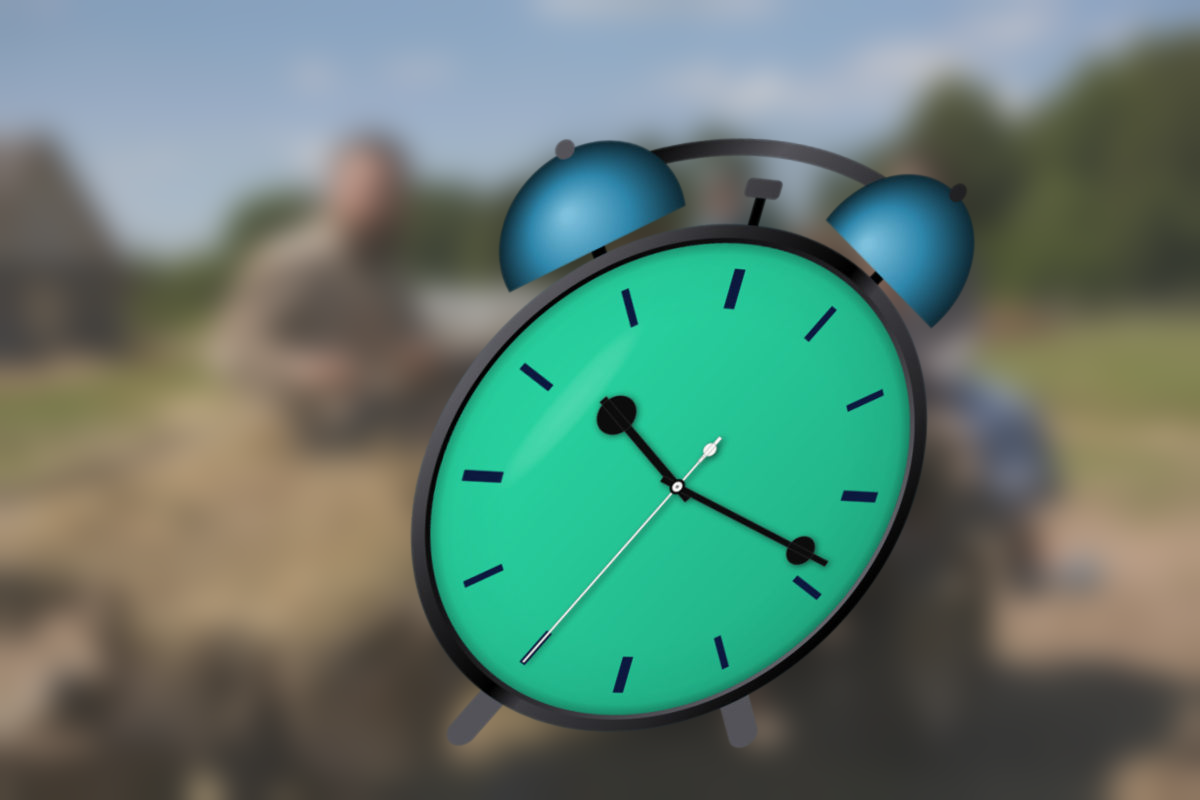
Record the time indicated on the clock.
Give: 10:18:35
